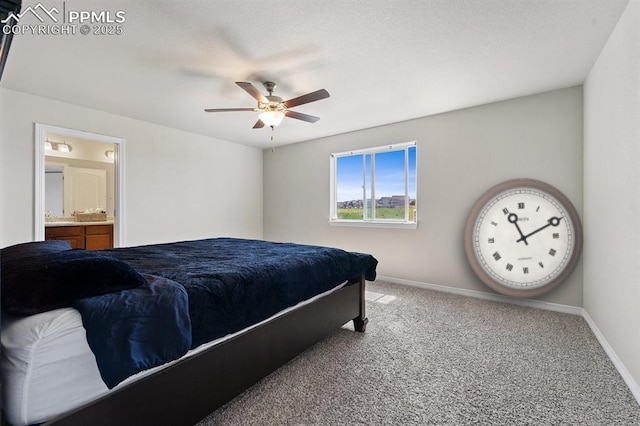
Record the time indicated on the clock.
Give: 11:11
